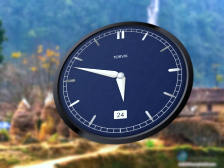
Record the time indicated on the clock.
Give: 5:48
